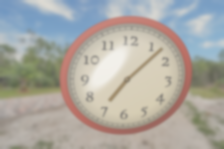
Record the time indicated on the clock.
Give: 7:07
